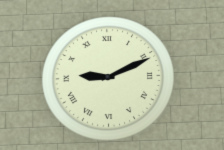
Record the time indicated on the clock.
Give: 9:11
